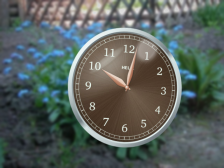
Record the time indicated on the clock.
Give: 10:02
